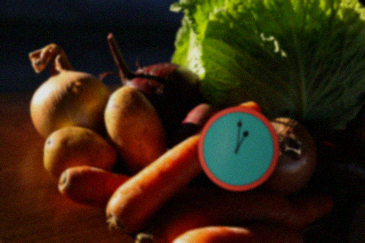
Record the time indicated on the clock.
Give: 1:01
